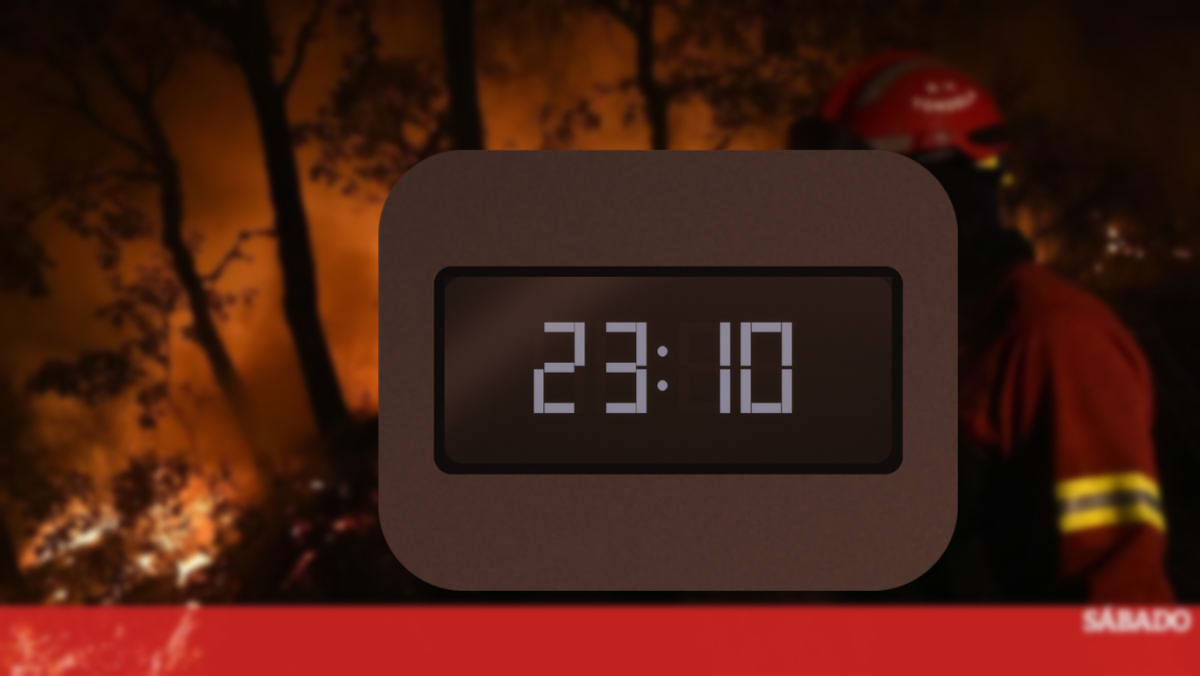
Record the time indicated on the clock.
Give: 23:10
